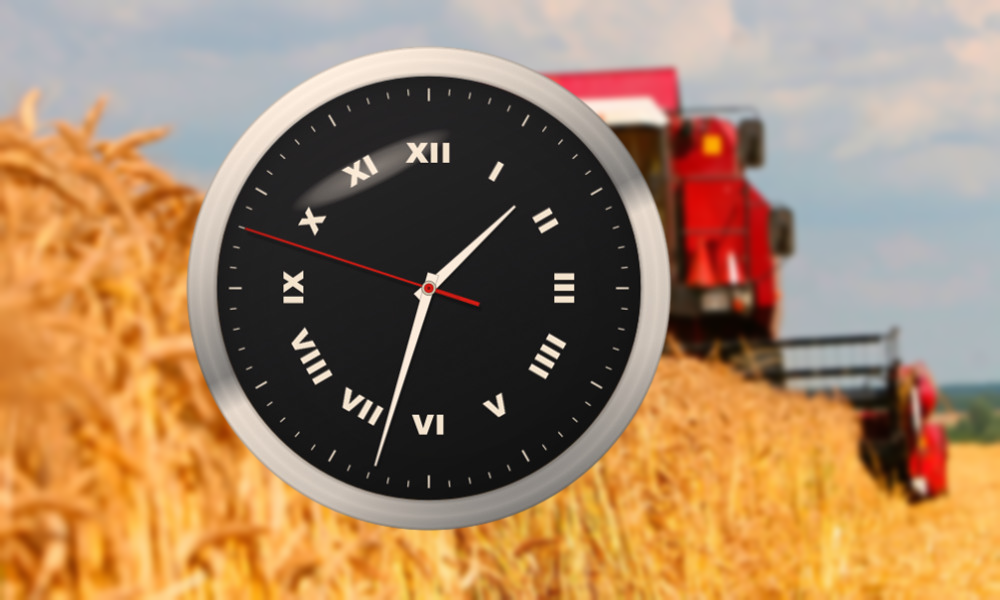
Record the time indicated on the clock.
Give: 1:32:48
